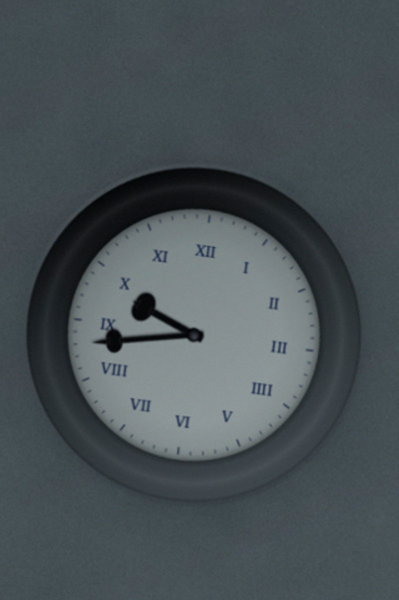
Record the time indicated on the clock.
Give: 9:43
